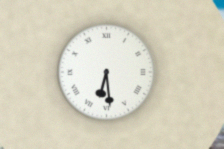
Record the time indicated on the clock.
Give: 6:29
